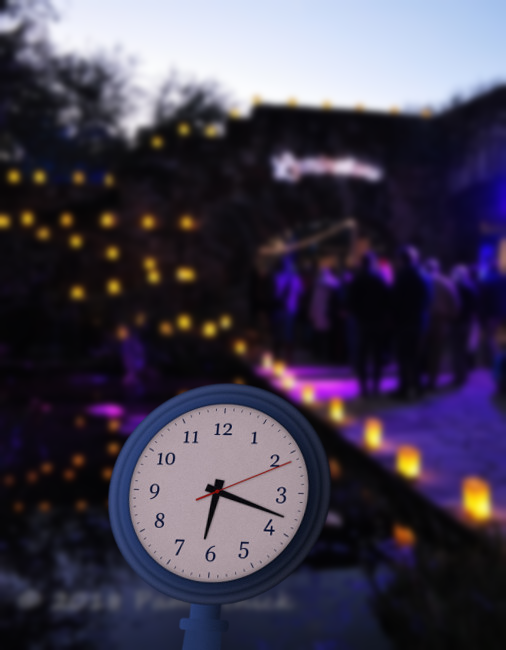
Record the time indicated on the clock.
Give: 6:18:11
